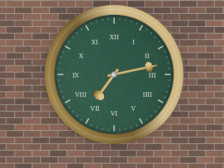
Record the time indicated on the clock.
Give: 7:13
